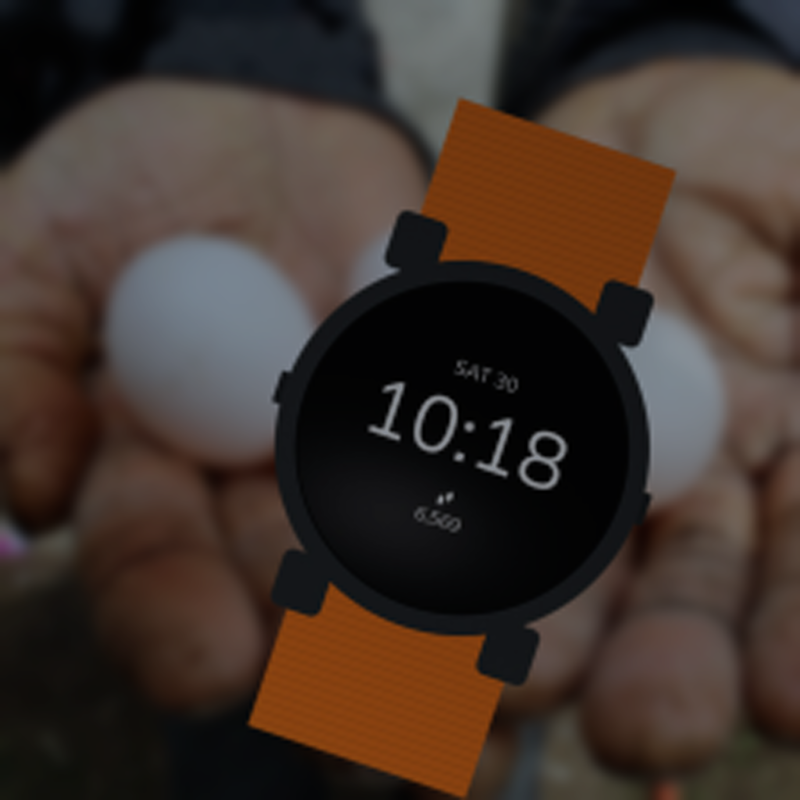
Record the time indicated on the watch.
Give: 10:18
